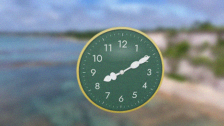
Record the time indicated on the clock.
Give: 8:10
